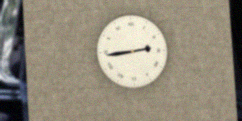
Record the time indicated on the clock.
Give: 2:44
